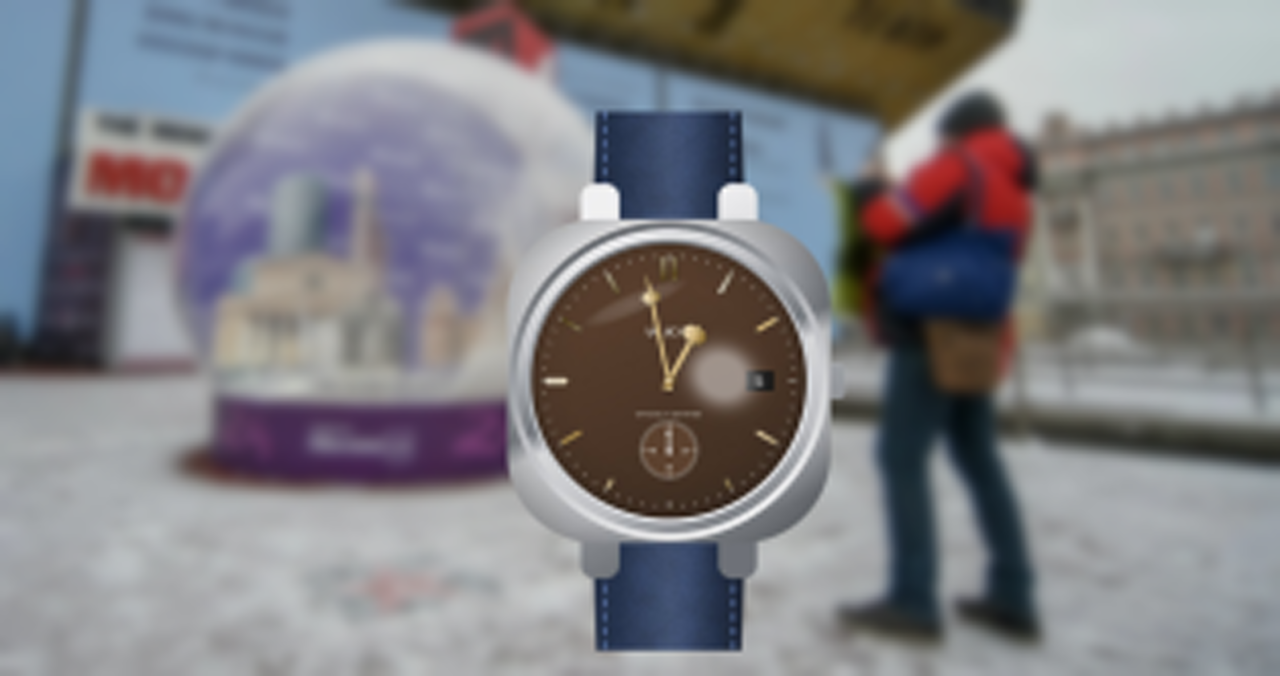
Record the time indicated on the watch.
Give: 12:58
